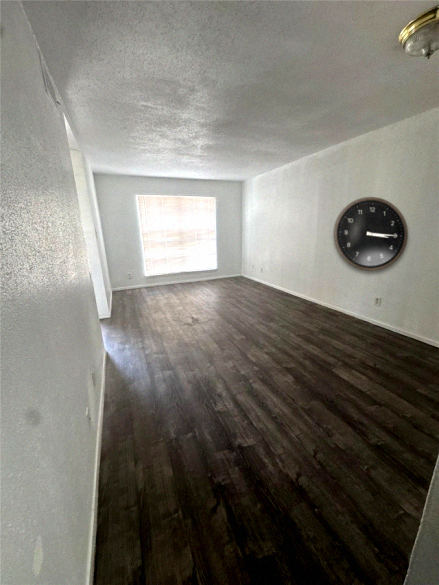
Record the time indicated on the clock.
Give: 3:15
